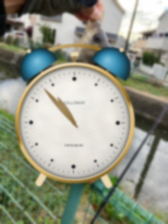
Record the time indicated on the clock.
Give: 10:53
